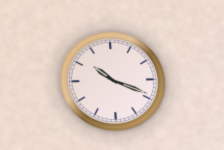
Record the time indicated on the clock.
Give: 10:19
